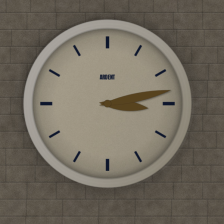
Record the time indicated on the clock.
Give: 3:13
